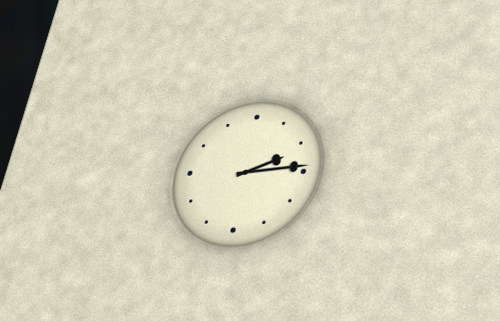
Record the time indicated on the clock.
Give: 2:14
